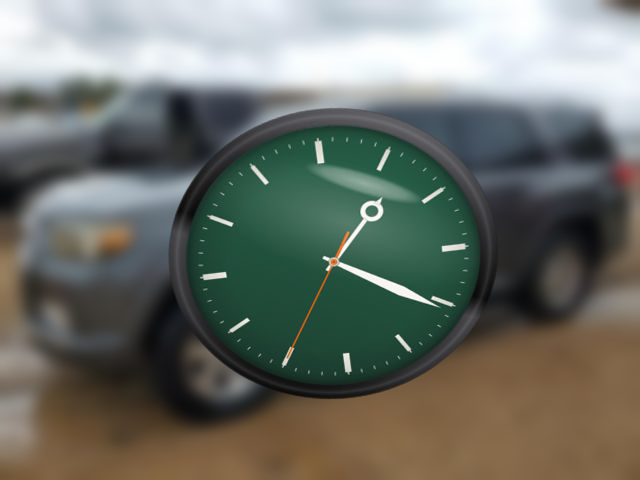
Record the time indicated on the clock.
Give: 1:20:35
